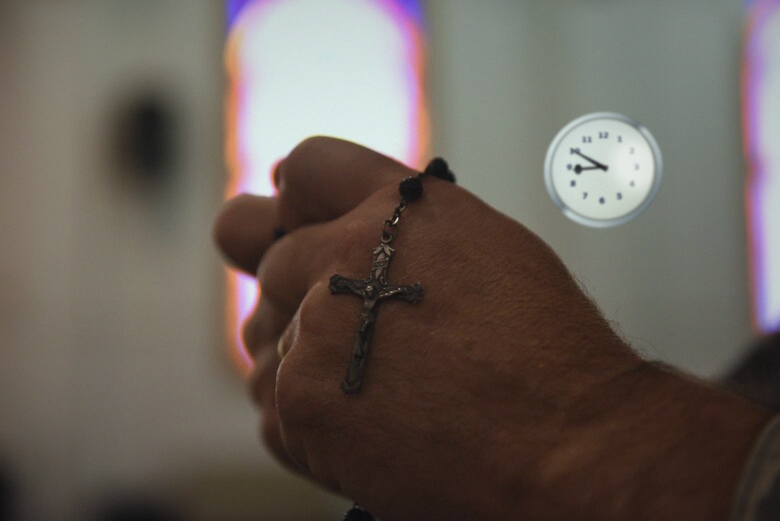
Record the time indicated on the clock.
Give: 8:50
